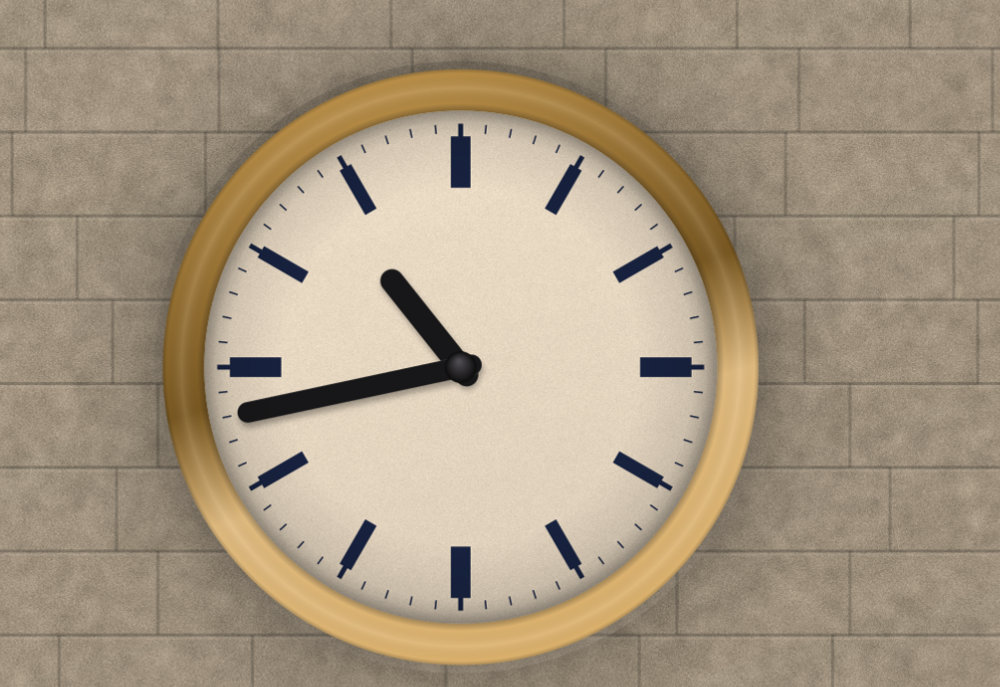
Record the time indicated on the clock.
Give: 10:43
